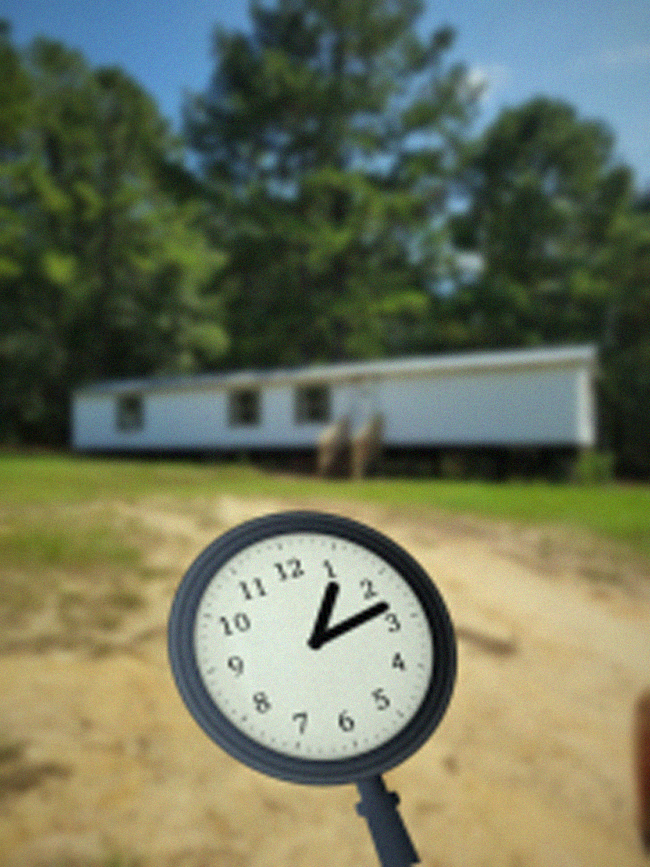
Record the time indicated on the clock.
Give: 1:13
